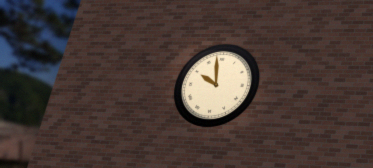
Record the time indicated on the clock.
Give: 9:58
